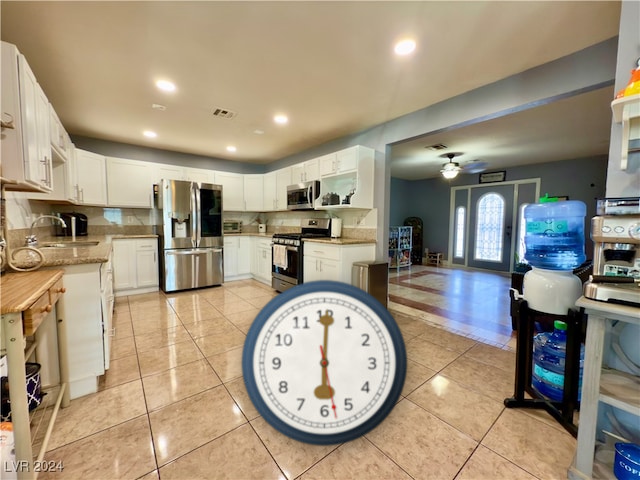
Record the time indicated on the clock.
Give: 6:00:28
